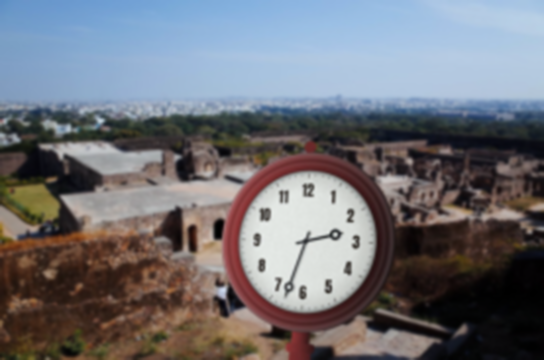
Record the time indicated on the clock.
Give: 2:33
